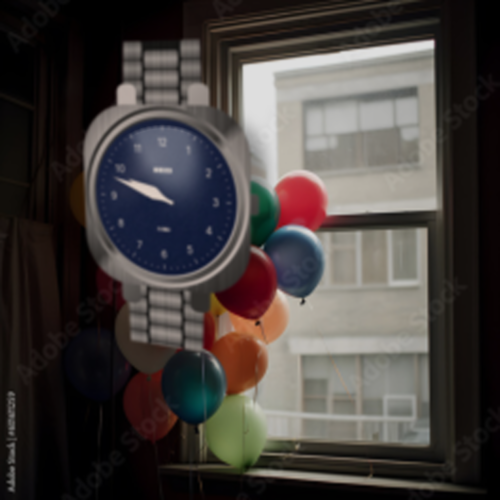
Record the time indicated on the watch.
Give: 9:48
